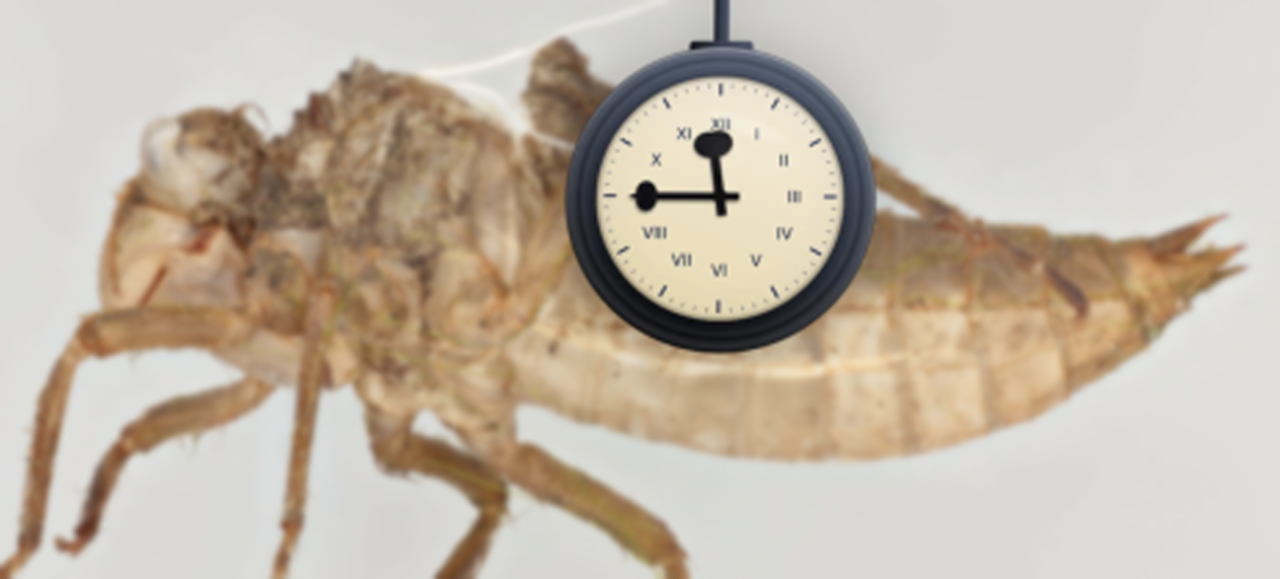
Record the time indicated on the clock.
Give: 11:45
